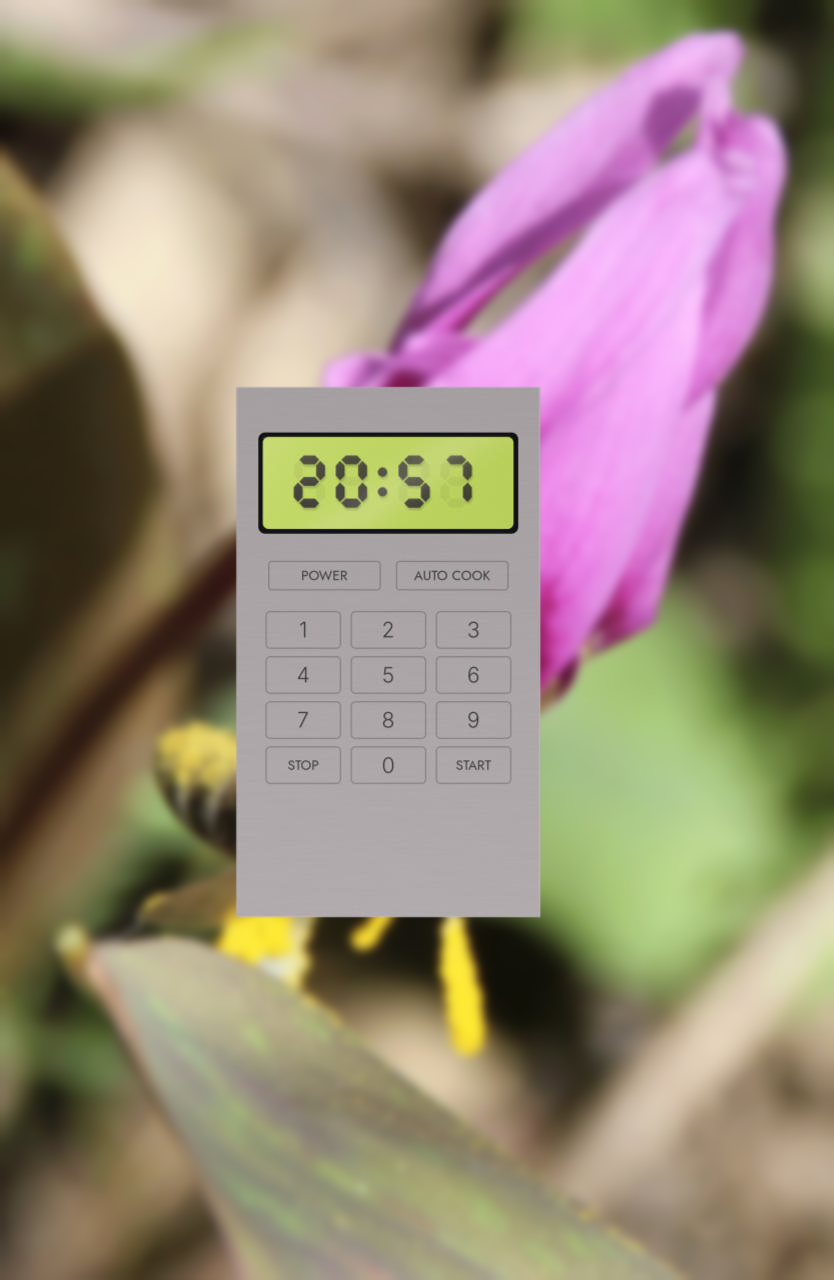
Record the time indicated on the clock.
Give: 20:57
